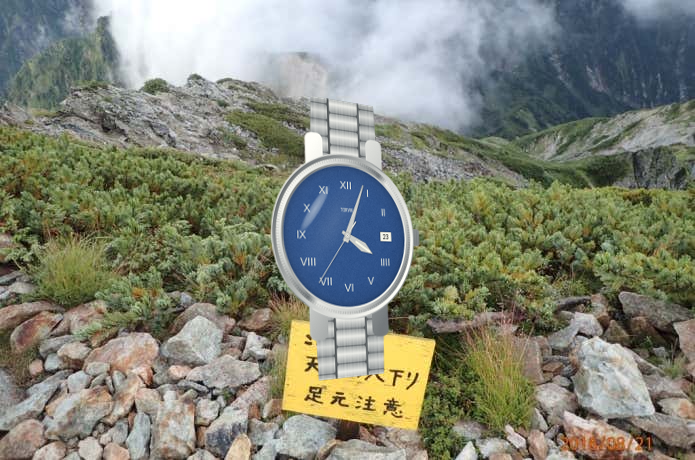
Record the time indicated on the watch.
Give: 4:03:36
